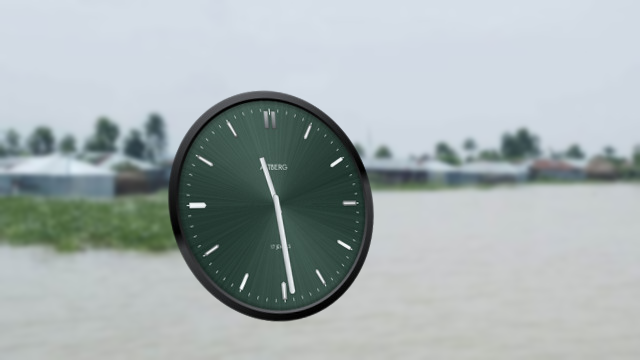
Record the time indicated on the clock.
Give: 11:29
